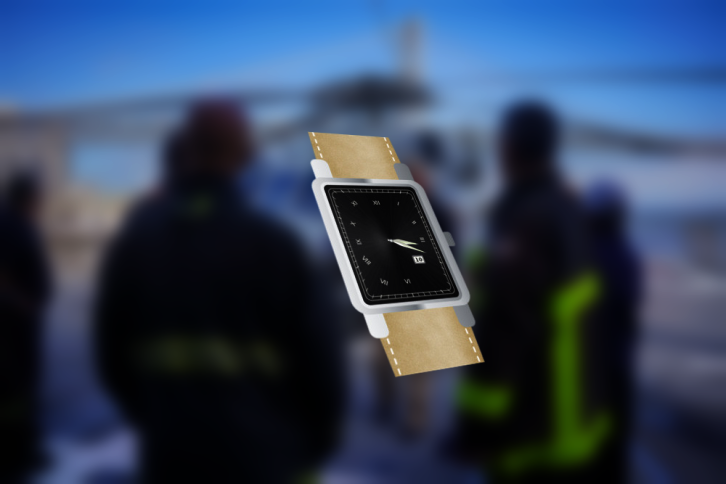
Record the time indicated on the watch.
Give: 3:19
